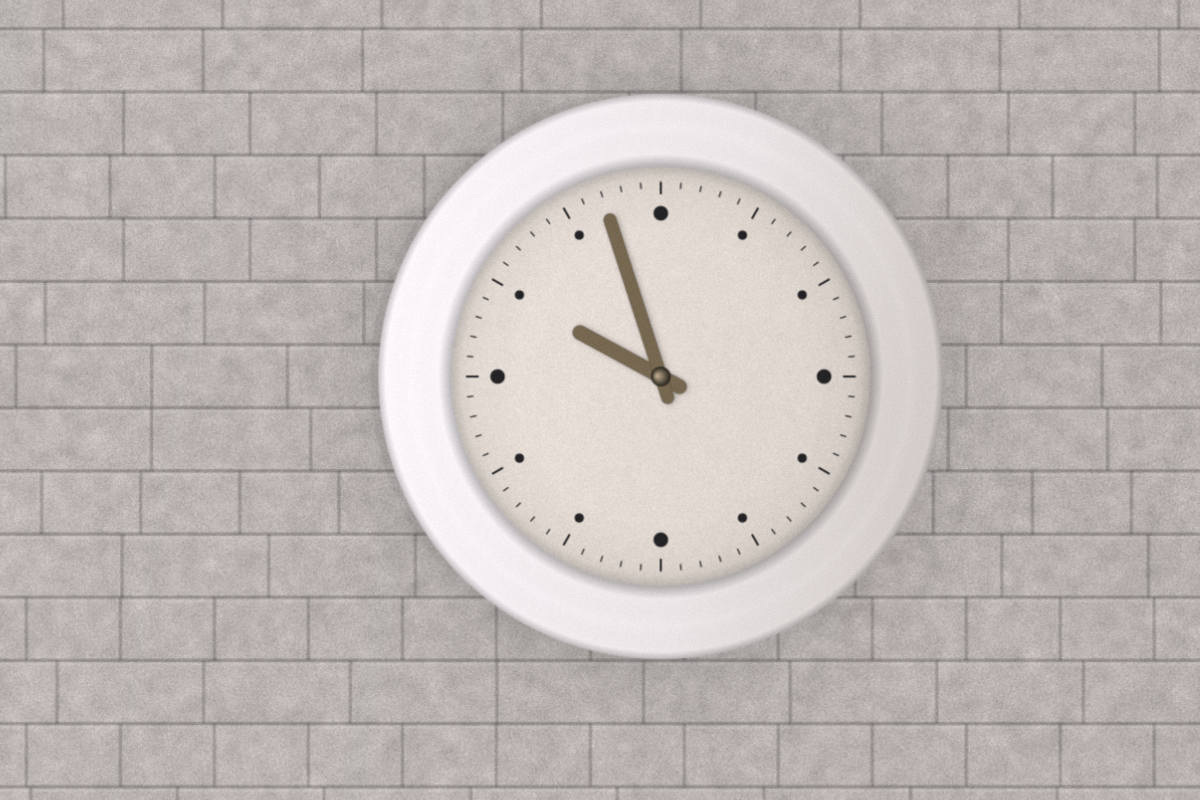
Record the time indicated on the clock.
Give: 9:57
